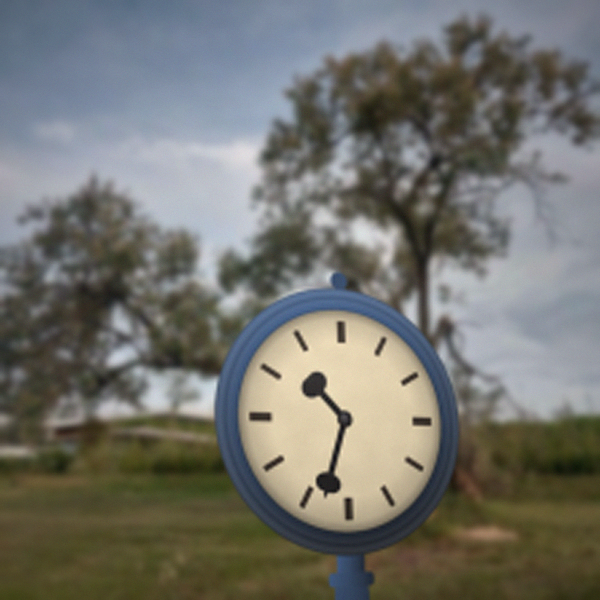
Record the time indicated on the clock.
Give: 10:33
